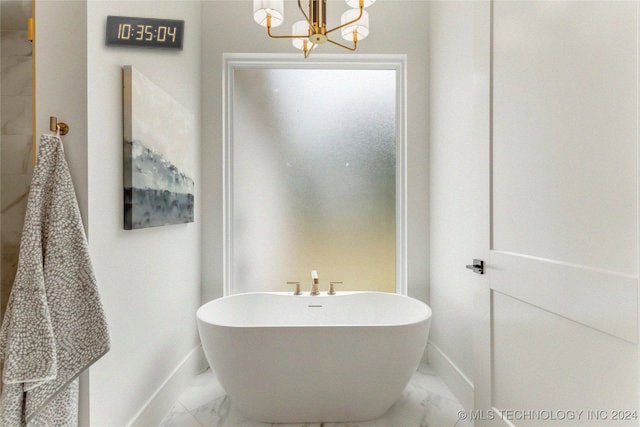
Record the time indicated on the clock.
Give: 10:35:04
